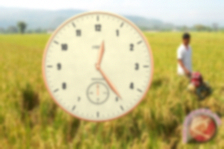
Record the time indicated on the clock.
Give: 12:24
